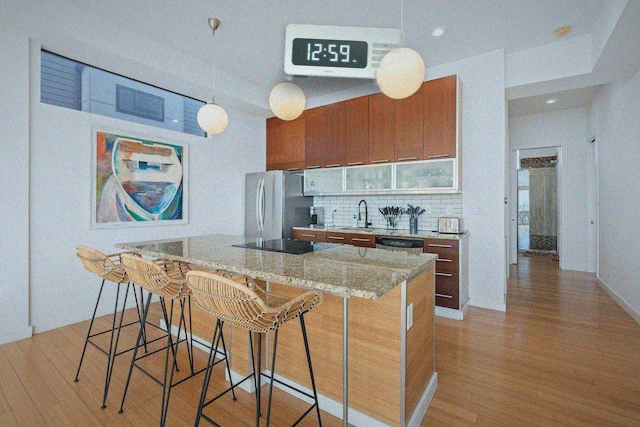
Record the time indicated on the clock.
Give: 12:59
